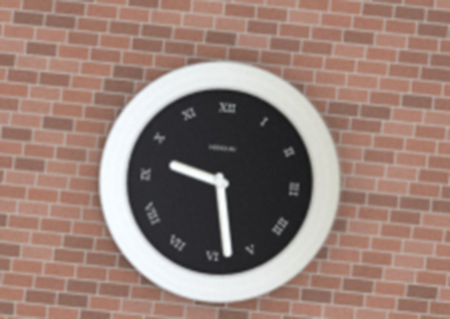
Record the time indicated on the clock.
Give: 9:28
